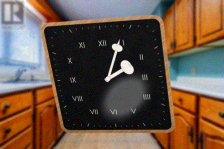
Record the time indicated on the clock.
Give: 2:04
